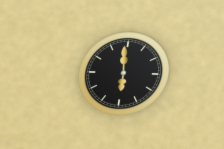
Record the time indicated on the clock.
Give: 5:59
